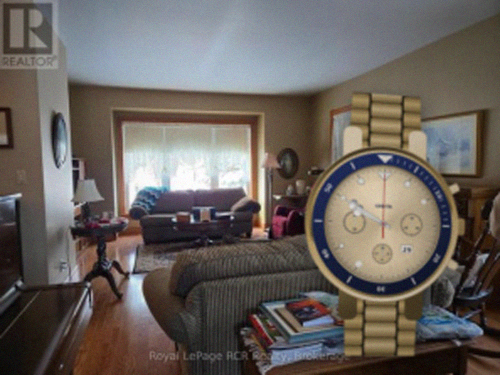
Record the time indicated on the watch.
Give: 9:50
